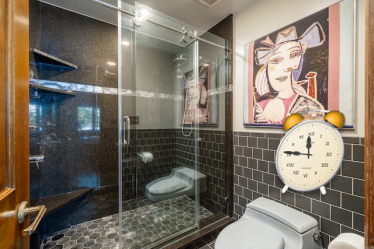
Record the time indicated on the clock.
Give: 11:46
